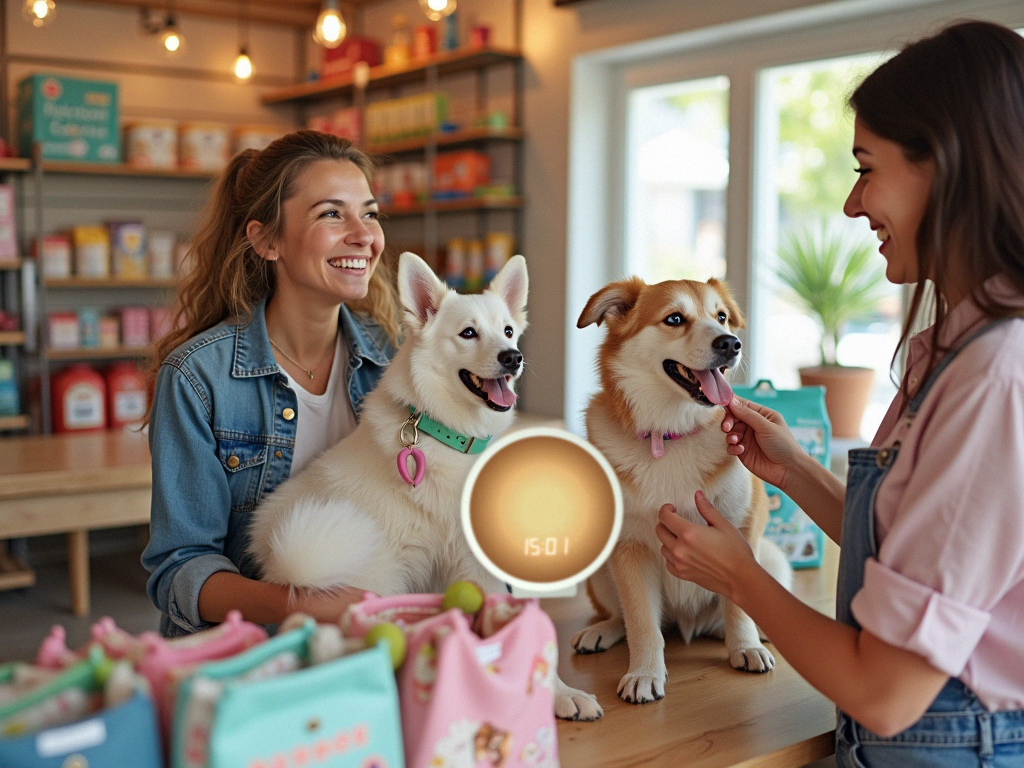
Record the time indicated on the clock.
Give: 15:01
